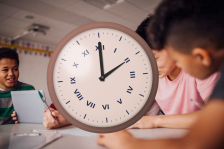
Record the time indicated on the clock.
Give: 2:00
